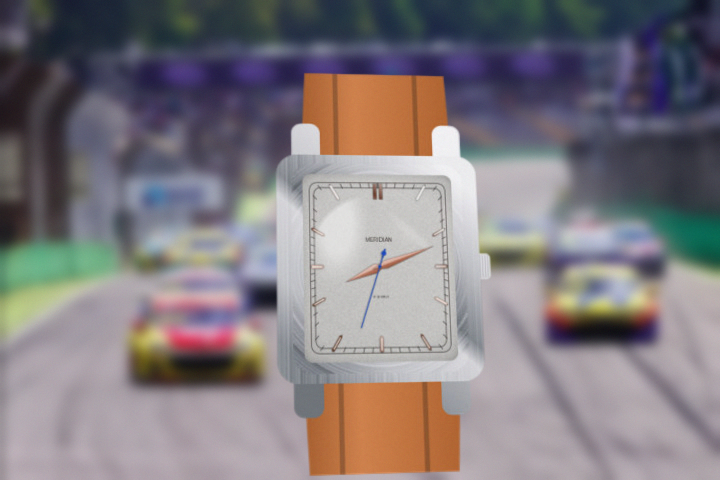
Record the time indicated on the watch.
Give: 8:11:33
